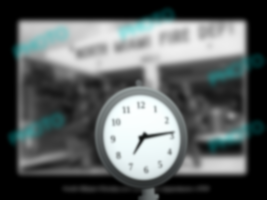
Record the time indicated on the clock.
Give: 7:14
